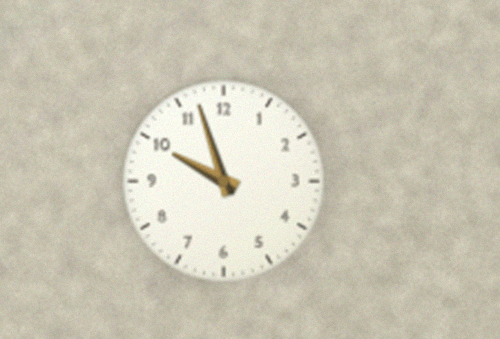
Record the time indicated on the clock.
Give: 9:57
